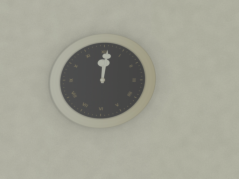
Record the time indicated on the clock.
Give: 12:01
